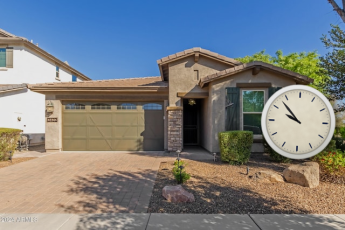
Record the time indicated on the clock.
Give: 9:53
